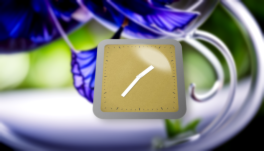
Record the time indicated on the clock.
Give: 1:36
